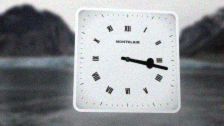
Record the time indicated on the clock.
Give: 3:17
